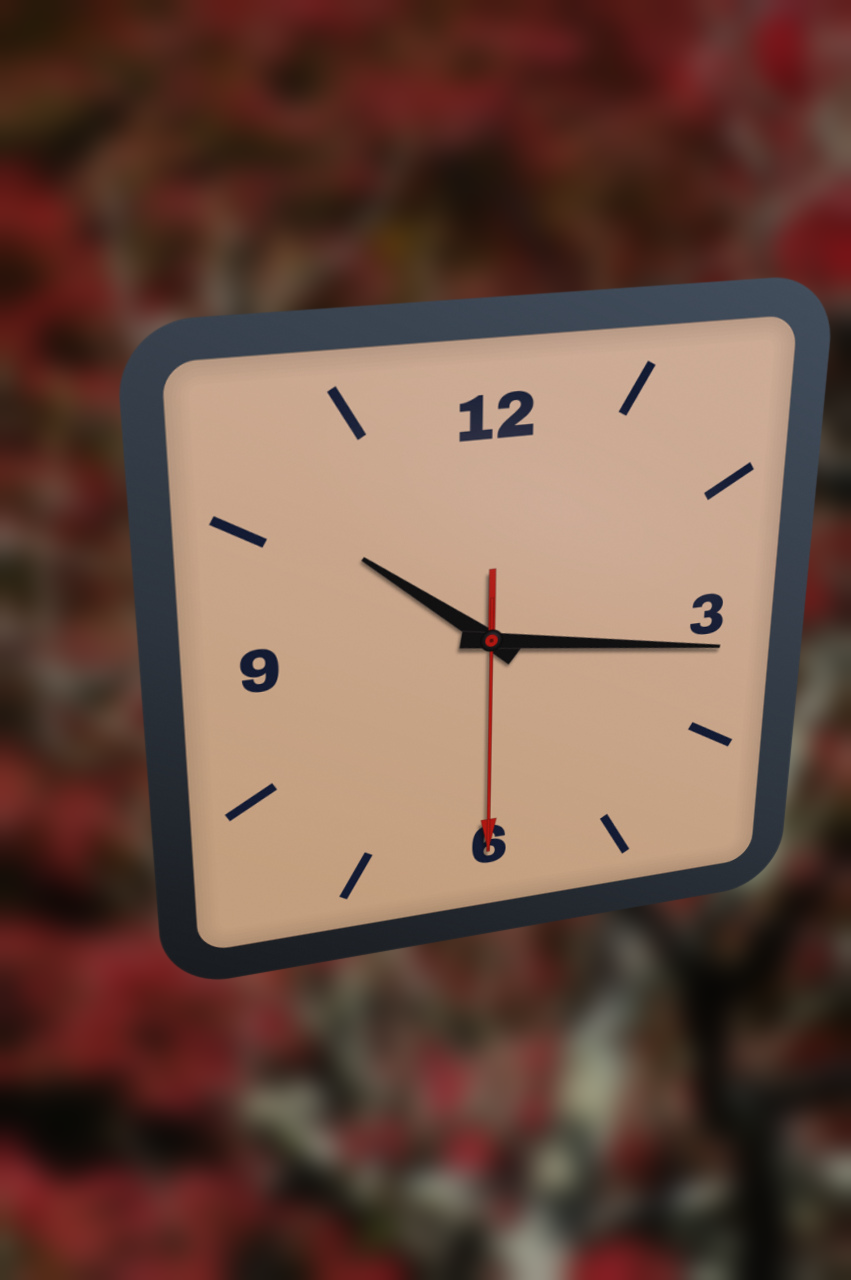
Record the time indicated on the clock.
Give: 10:16:30
